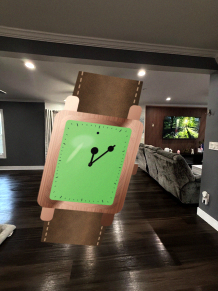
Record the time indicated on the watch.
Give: 12:07
